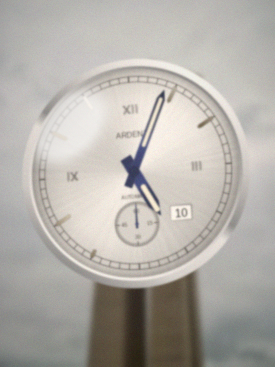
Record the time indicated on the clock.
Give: 5:04
